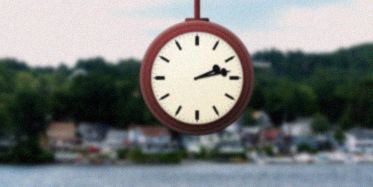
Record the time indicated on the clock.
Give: 2:13
